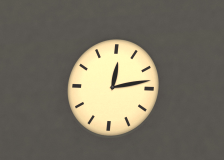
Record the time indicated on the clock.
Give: 12:13
